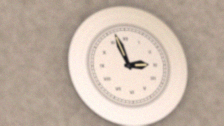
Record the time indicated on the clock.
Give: 2:57
